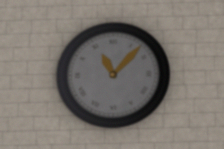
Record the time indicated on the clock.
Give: 11:07
